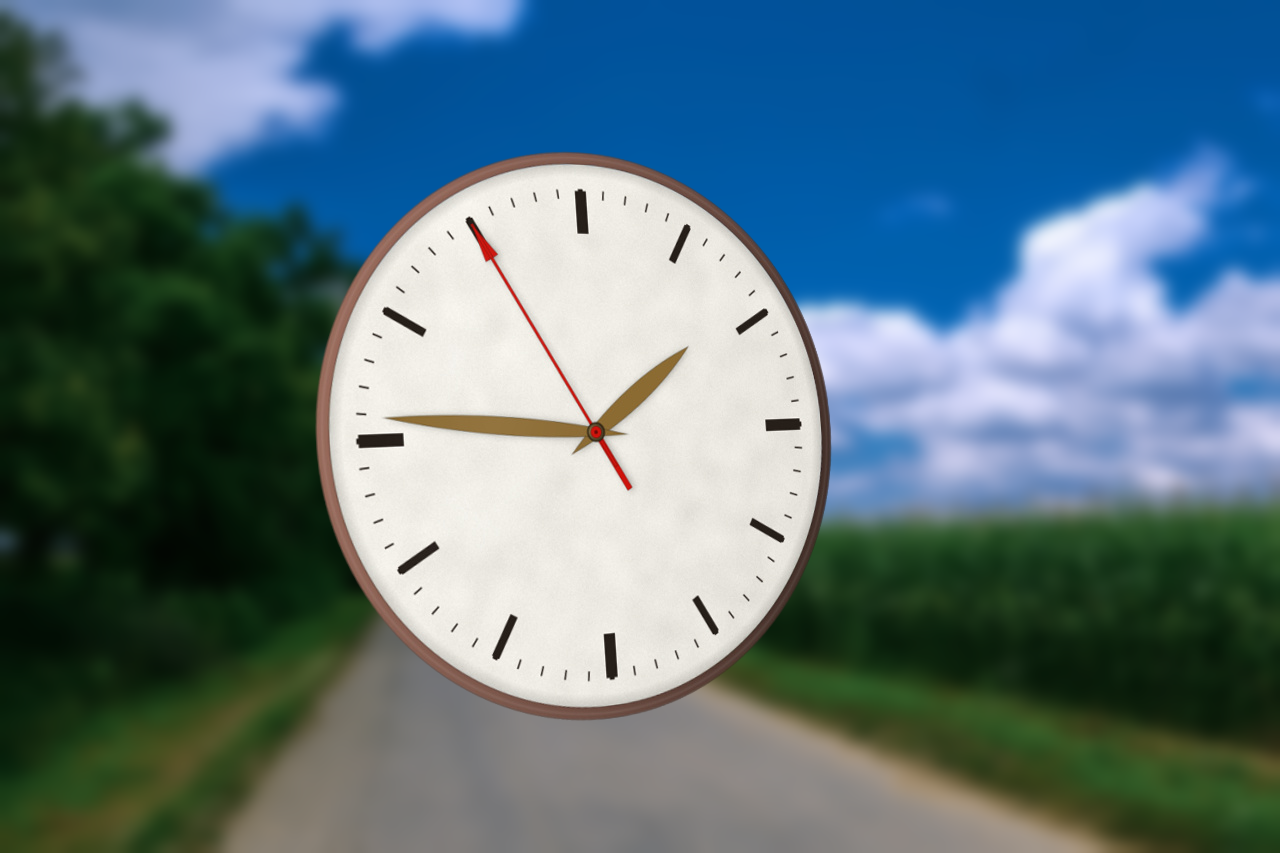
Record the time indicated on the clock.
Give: 1:45:55
